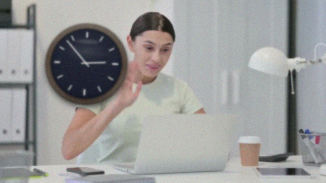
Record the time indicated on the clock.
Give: 2:53
